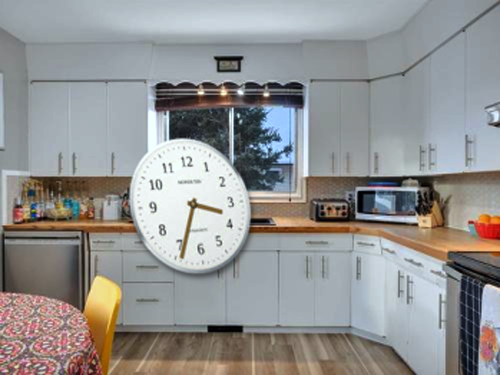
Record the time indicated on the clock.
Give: 3:34
